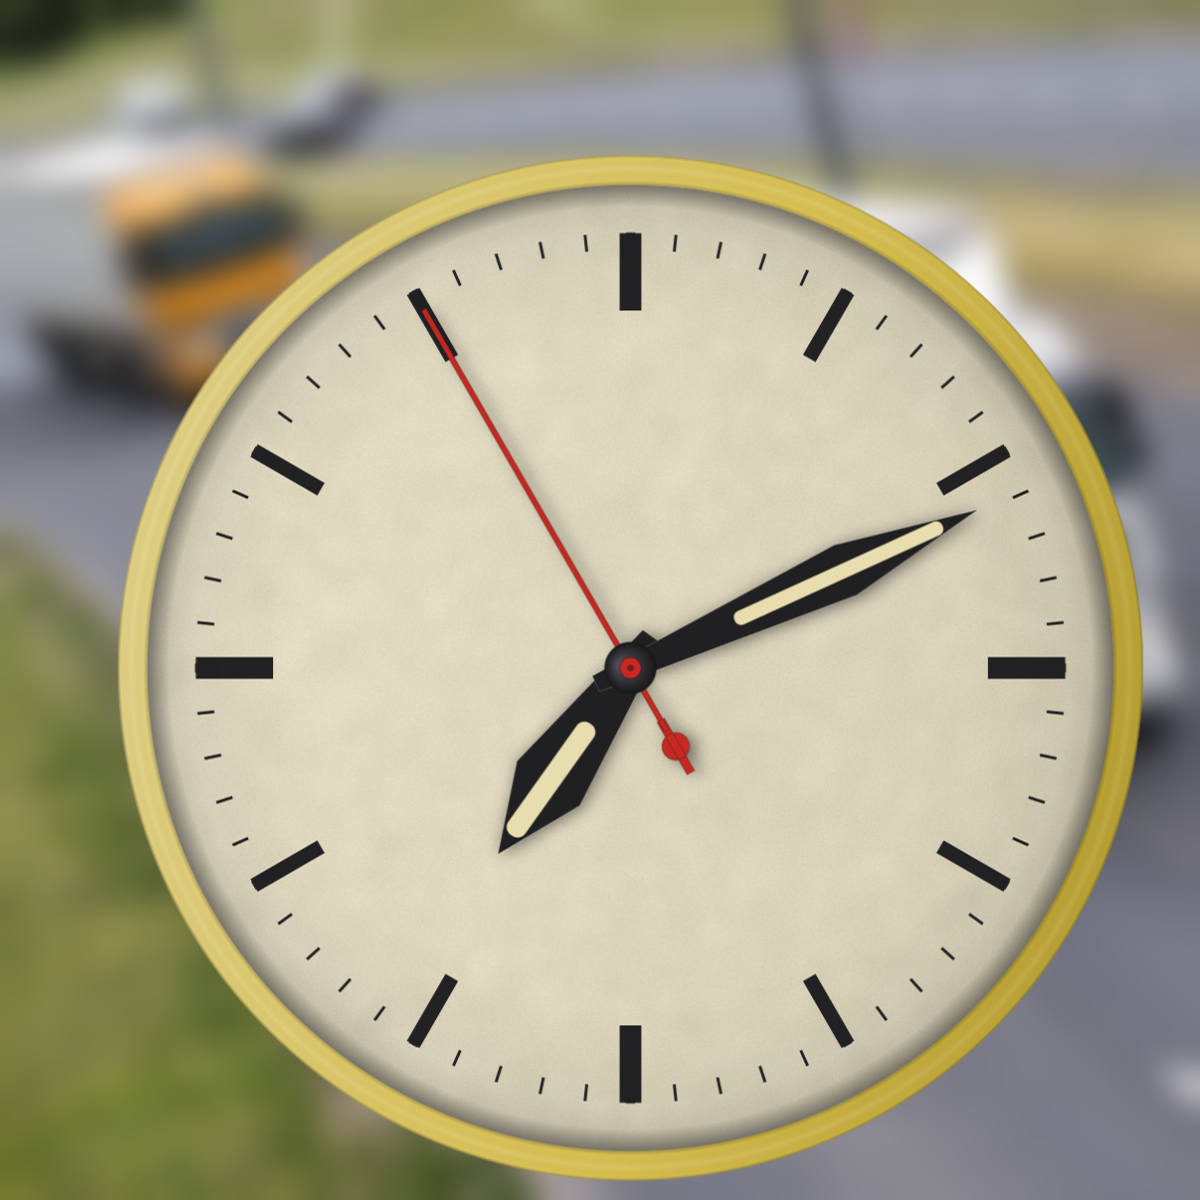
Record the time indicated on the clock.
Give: 7:10:55
